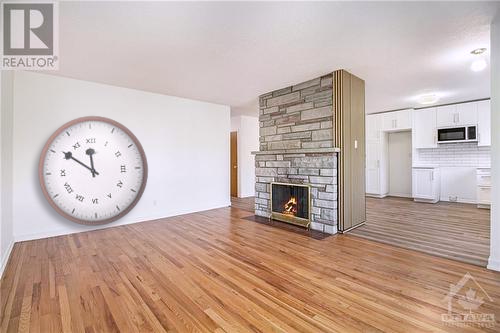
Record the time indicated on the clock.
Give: 11:51
